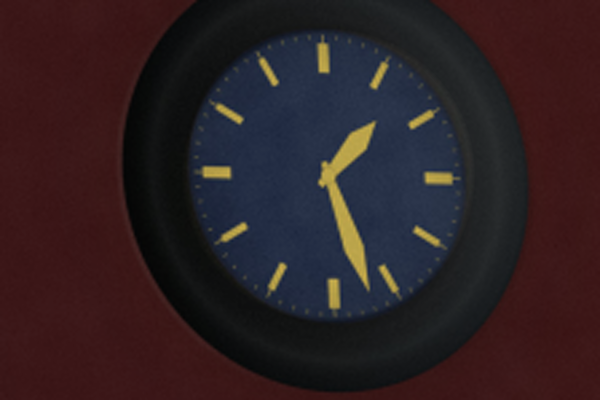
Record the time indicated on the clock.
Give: 1:27
